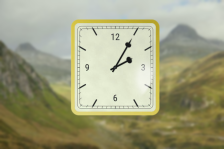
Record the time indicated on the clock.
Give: 2:05
